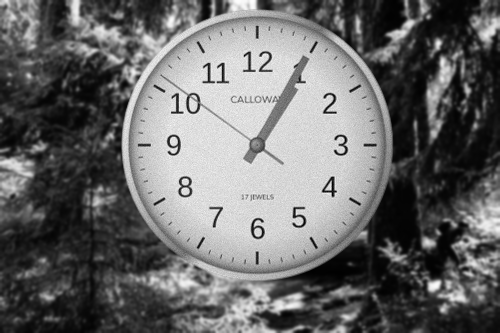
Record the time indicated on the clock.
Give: 1:04:51
